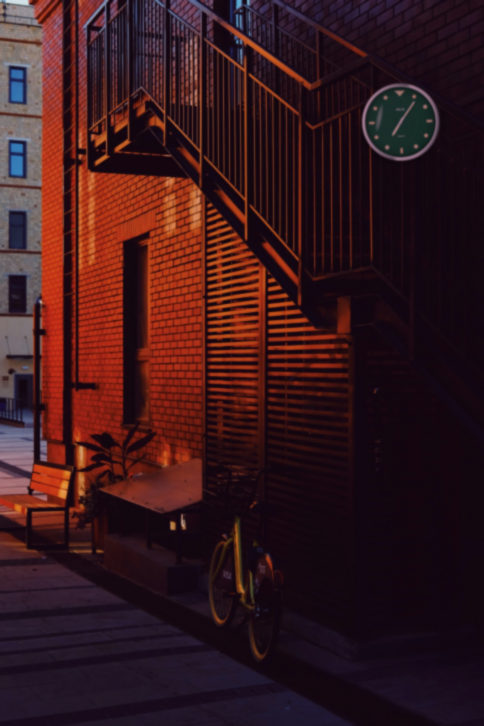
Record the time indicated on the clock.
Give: 7:06
